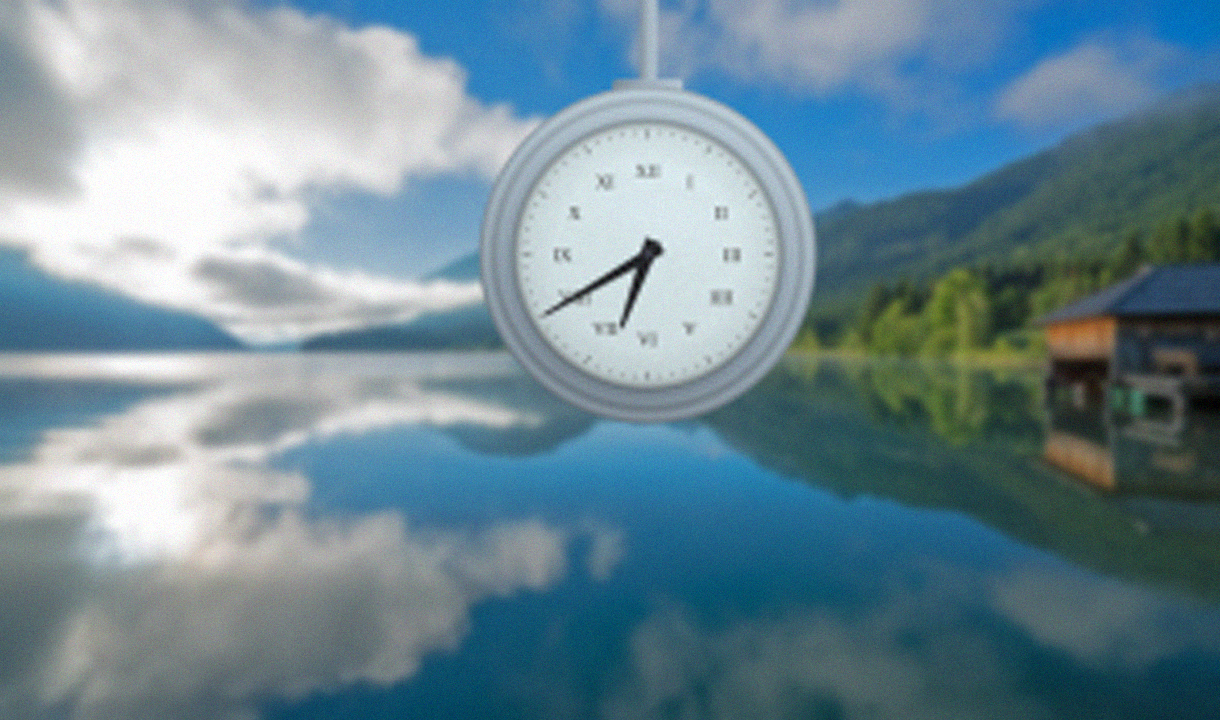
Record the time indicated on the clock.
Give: 6:40
